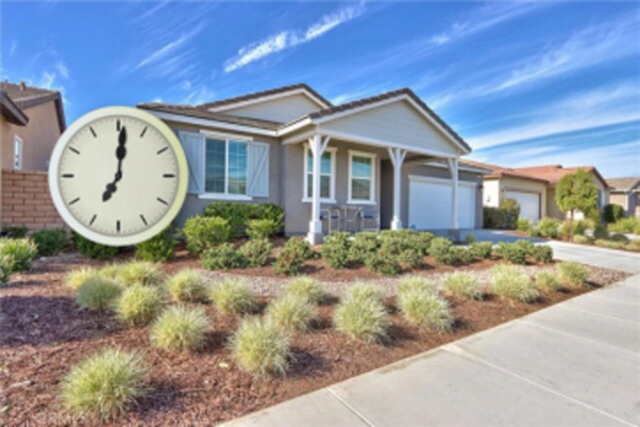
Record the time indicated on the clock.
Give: 7:01
